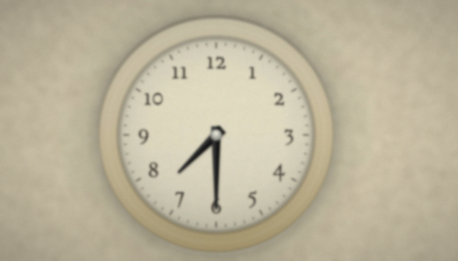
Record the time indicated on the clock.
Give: 7:30
